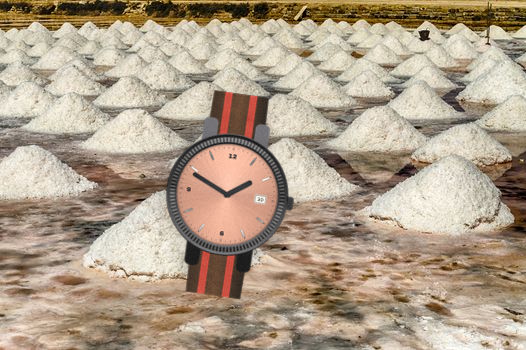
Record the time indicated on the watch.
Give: 1:49
